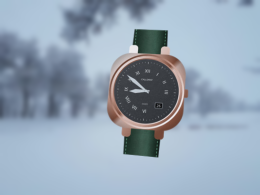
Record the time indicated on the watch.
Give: 8:51
